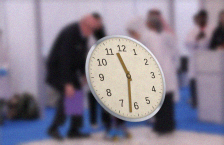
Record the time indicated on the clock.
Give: 11:32
